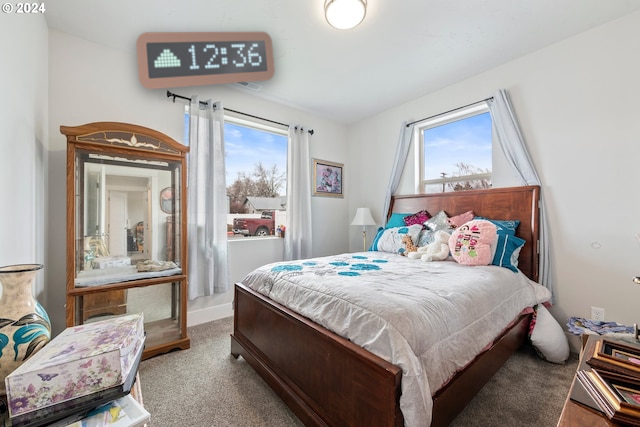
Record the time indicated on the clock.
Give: 12:36
